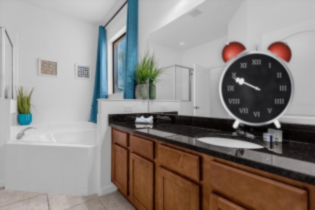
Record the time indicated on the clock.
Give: 9:49
